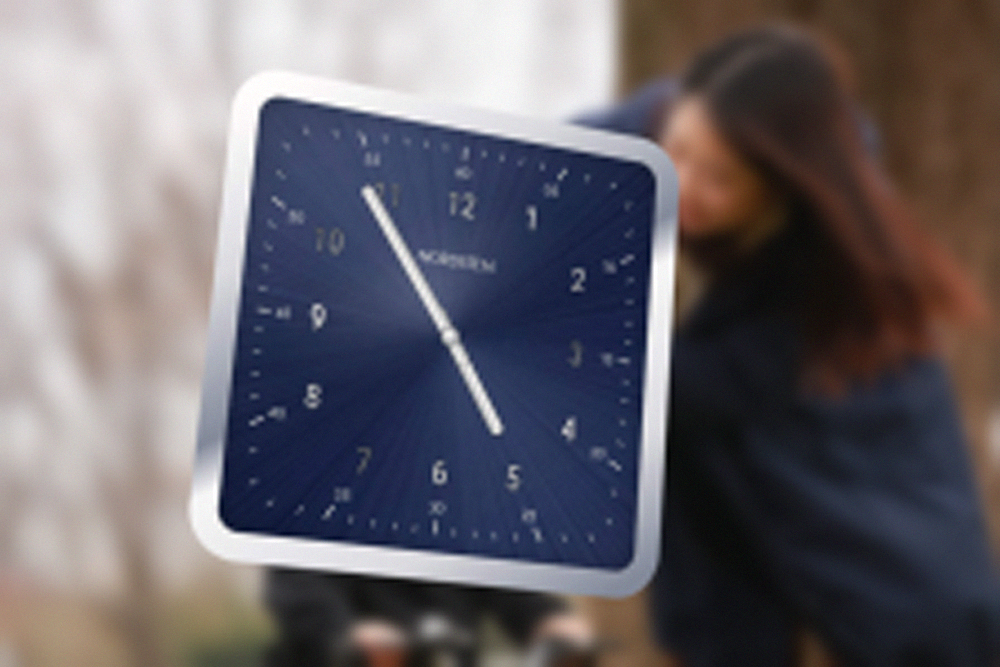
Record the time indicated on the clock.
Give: 4:54
